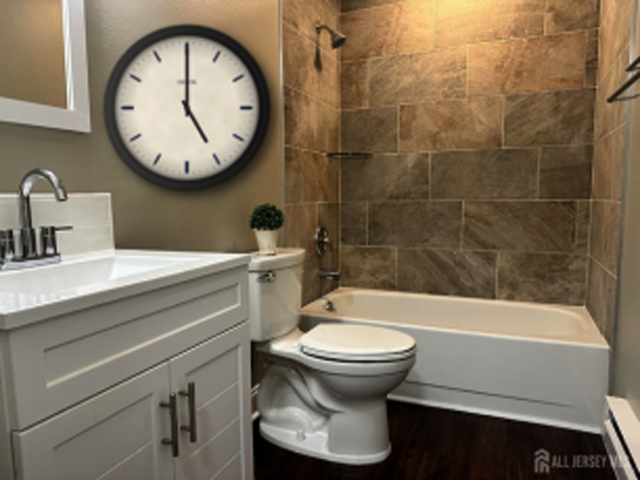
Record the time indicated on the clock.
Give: 5:00
